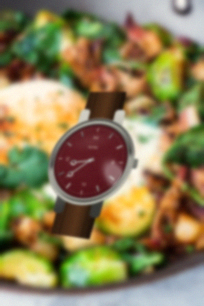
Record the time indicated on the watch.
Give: 8:38
